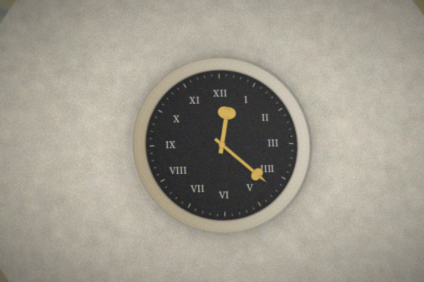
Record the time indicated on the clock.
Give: 12:22
